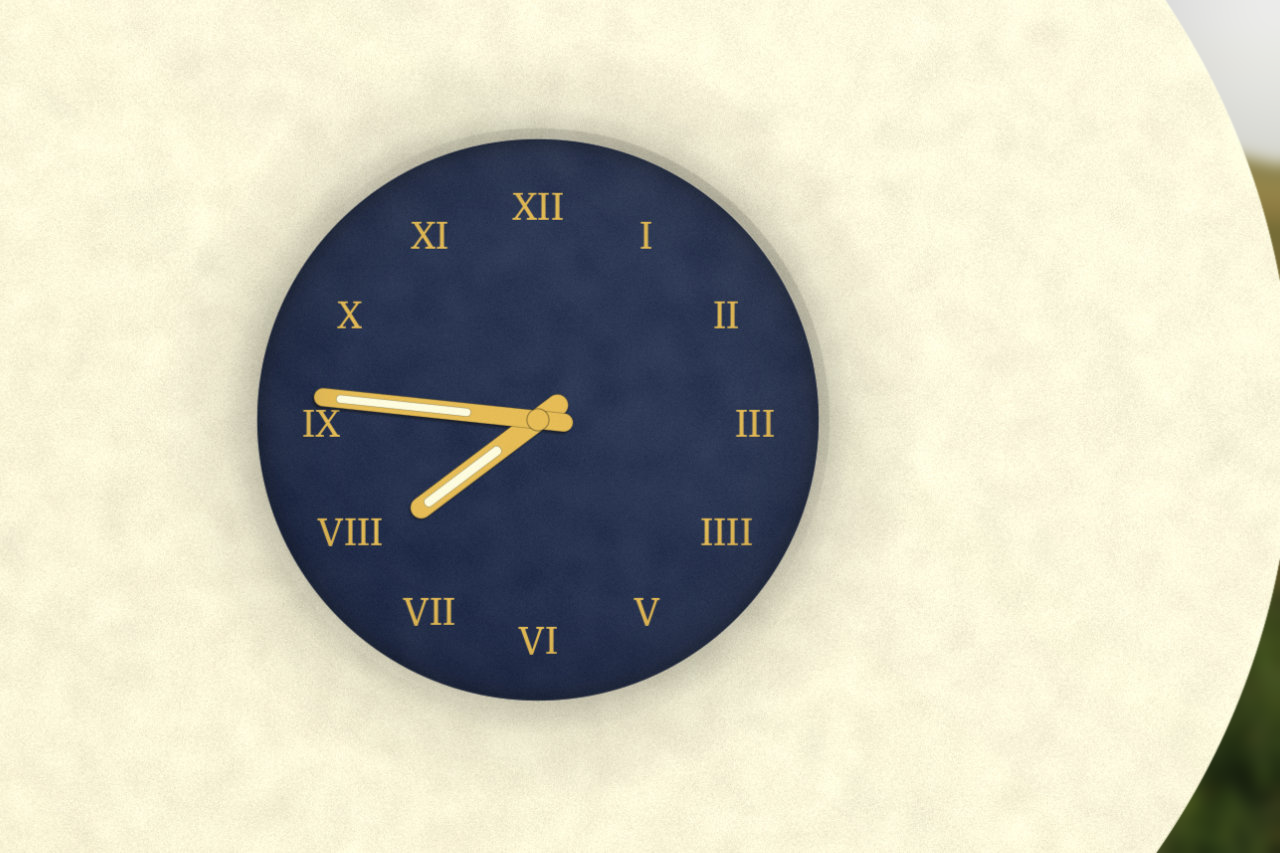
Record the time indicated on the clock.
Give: 7:46
